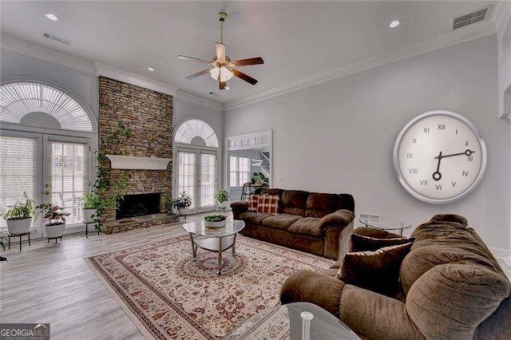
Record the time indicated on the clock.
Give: 6:13
